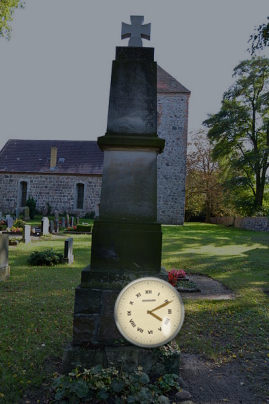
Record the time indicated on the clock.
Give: 4:11
